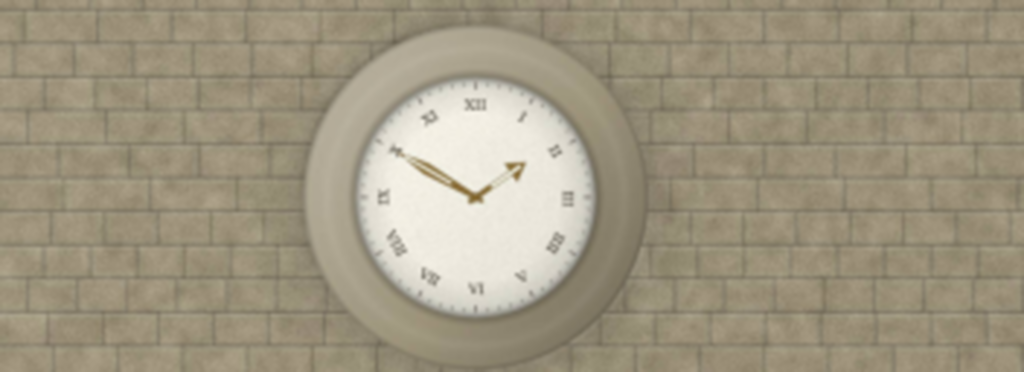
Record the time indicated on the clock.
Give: 1:50
